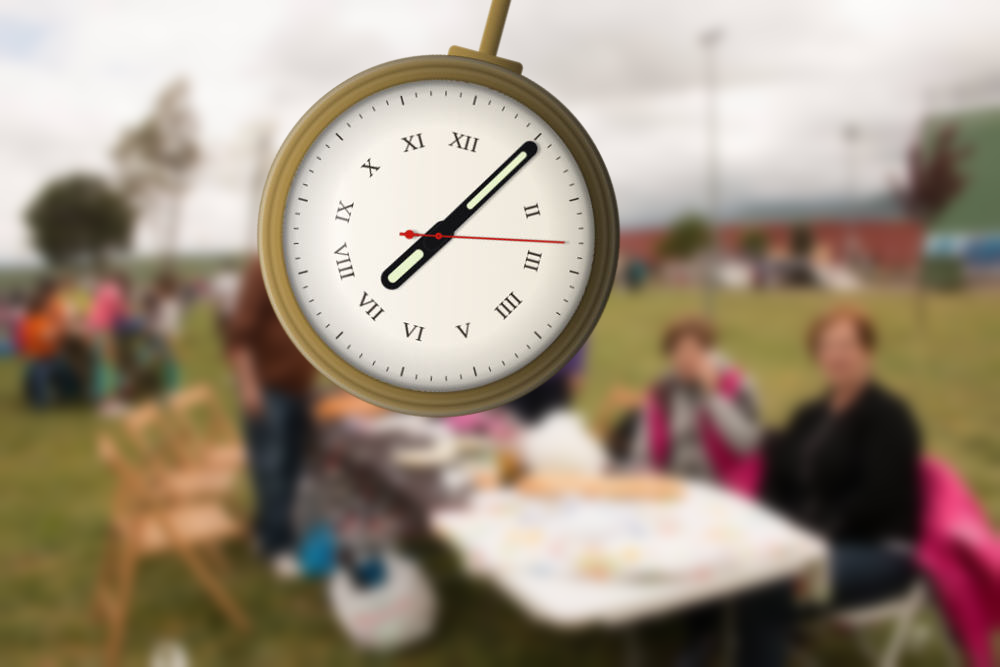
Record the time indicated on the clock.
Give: 7:05:13
